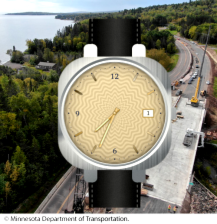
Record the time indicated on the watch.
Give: 7:34
